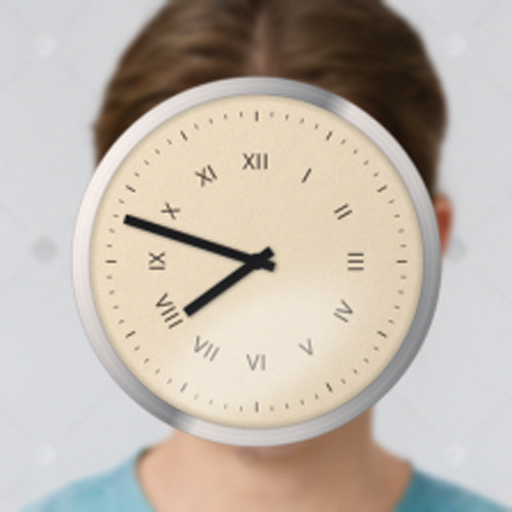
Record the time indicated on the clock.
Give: 7:48
